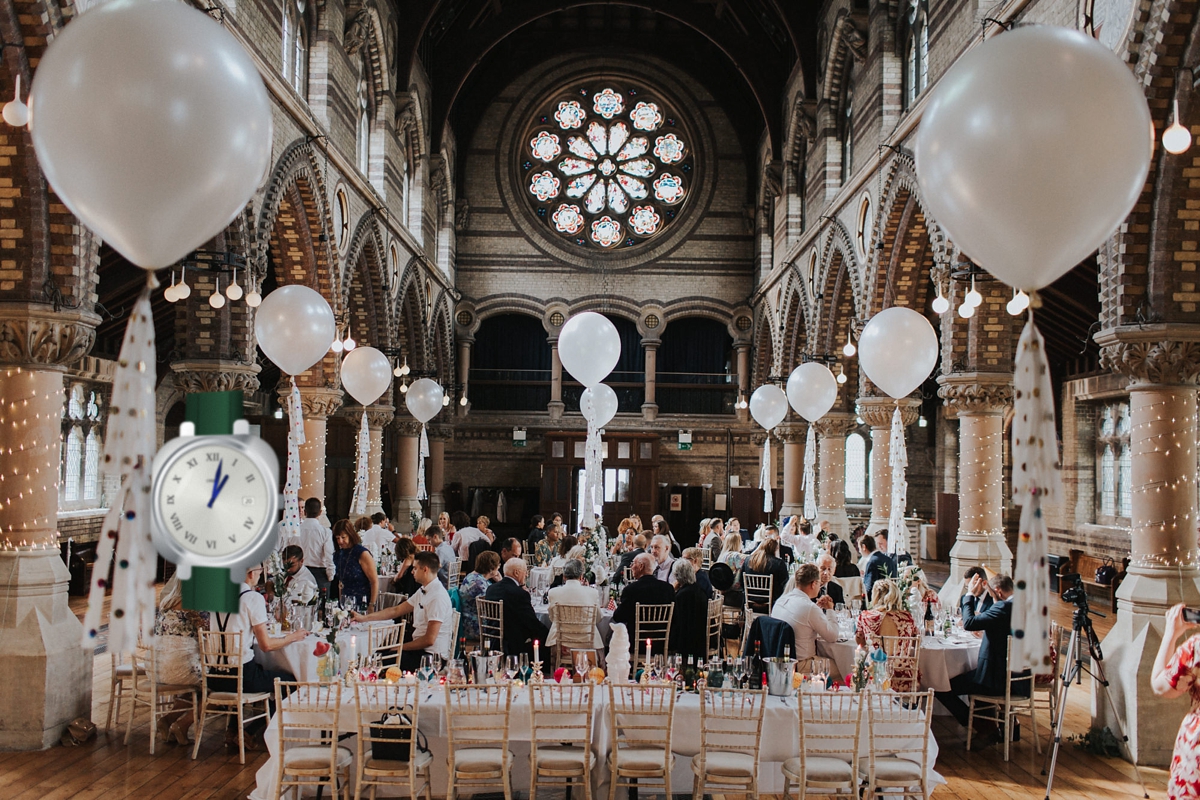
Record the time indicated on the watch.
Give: 1:02
